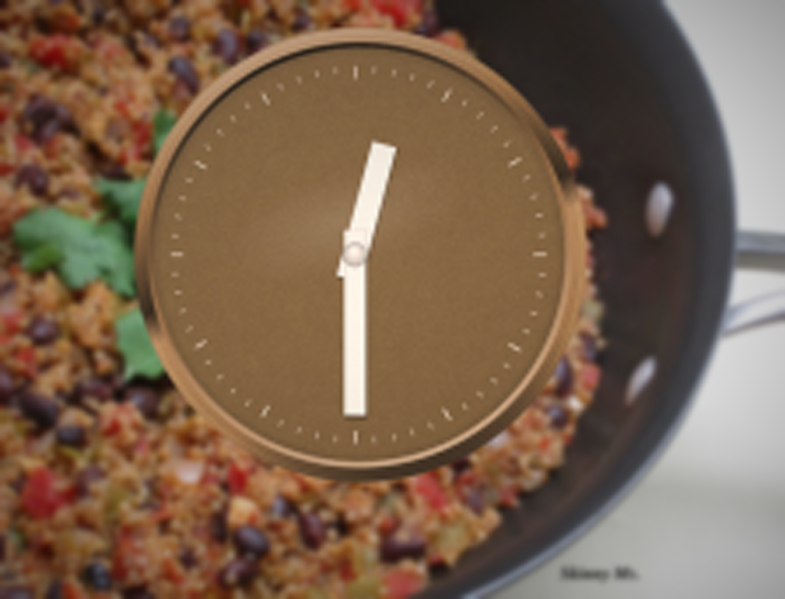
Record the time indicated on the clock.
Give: 12:30
